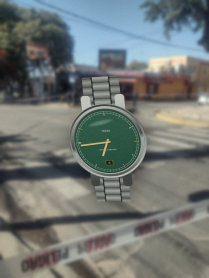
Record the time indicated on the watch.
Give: 6:44
